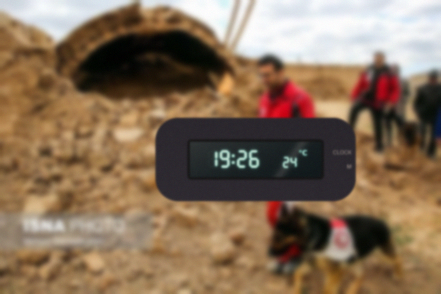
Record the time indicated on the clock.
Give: 19:26
